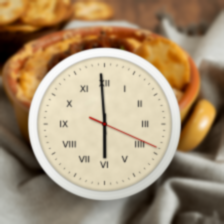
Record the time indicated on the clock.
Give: 5:59:19
